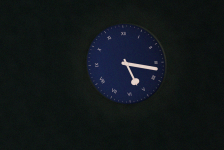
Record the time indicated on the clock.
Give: 5:17
